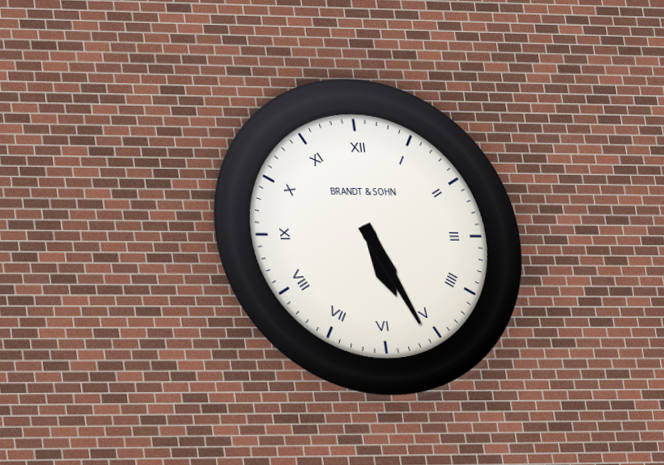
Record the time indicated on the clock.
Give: 5:26
